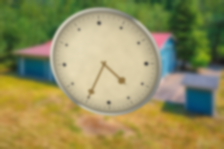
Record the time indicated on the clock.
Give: 4:35
